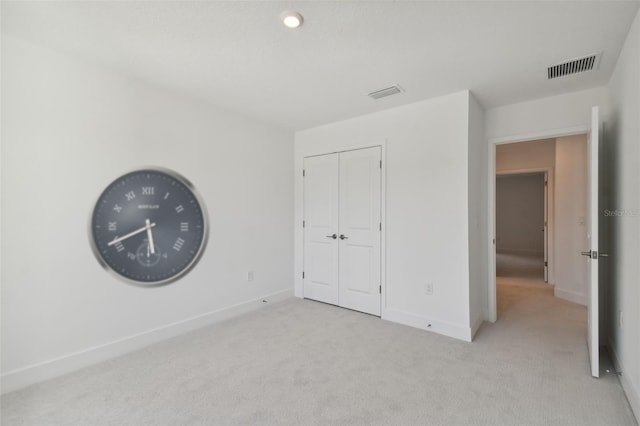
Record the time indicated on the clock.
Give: 5:41
